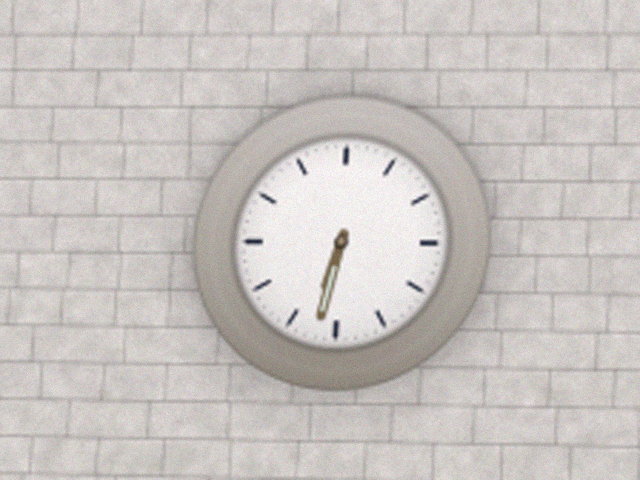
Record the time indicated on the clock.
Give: 6:32
